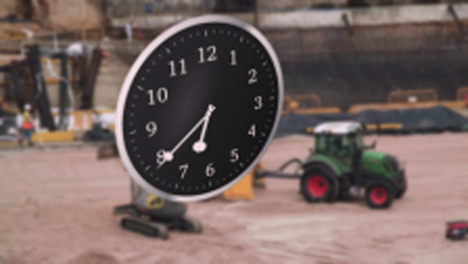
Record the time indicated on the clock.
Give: 6:39
